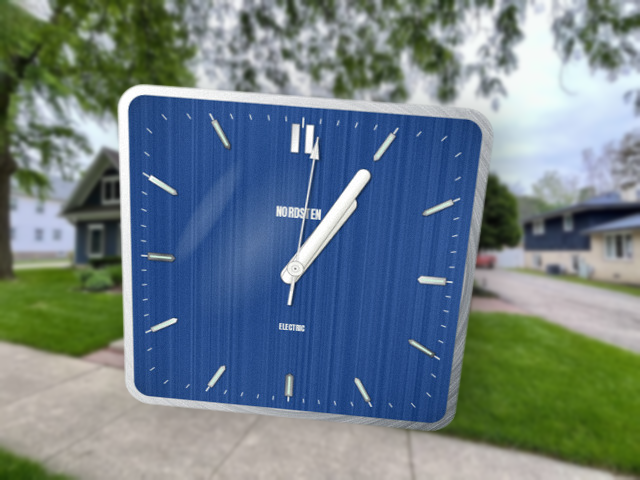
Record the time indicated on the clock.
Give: 1:05:01
